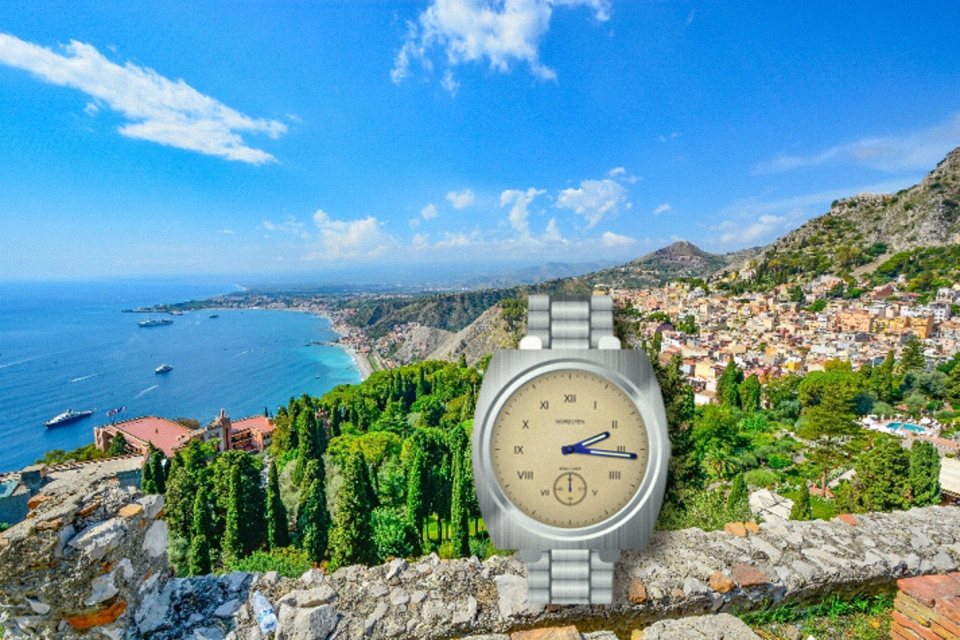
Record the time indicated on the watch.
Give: 2:16
